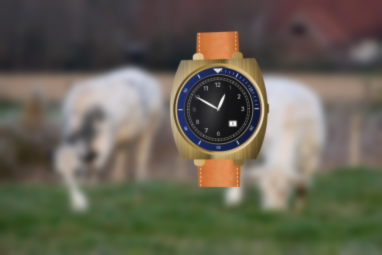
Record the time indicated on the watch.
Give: 12:50
